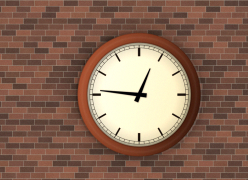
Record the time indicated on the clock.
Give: 12:46
